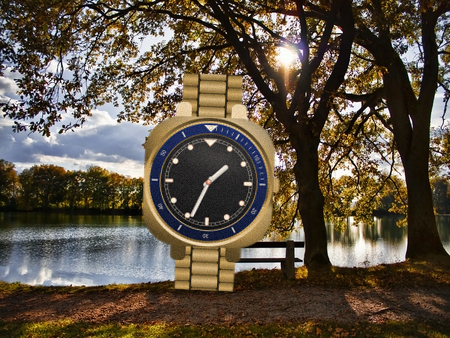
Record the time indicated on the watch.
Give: 1:34
